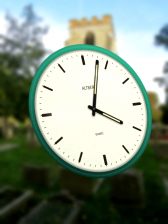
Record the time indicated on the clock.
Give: 4:03
